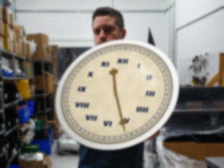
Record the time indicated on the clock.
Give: 11:26
